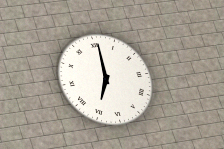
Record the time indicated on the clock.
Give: 7:01
